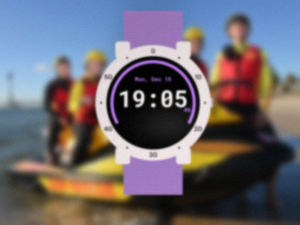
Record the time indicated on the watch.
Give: 19:05
